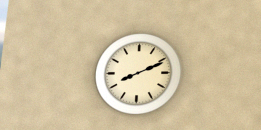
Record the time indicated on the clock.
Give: 8:11
